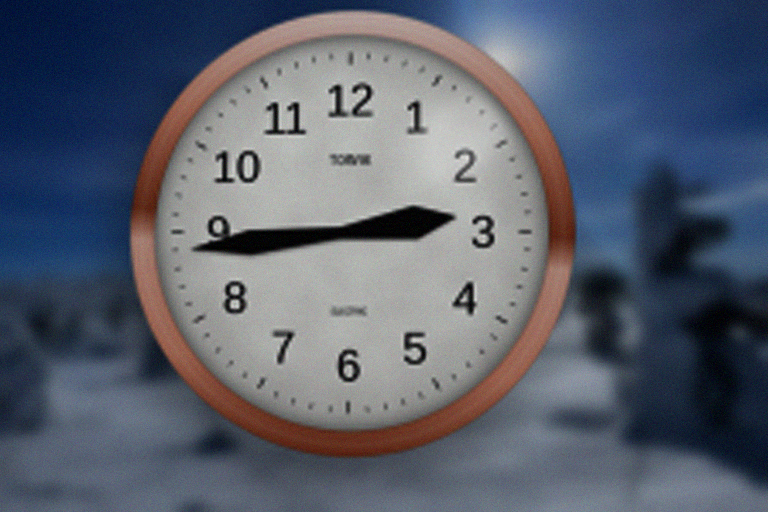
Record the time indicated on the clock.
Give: 2:44
